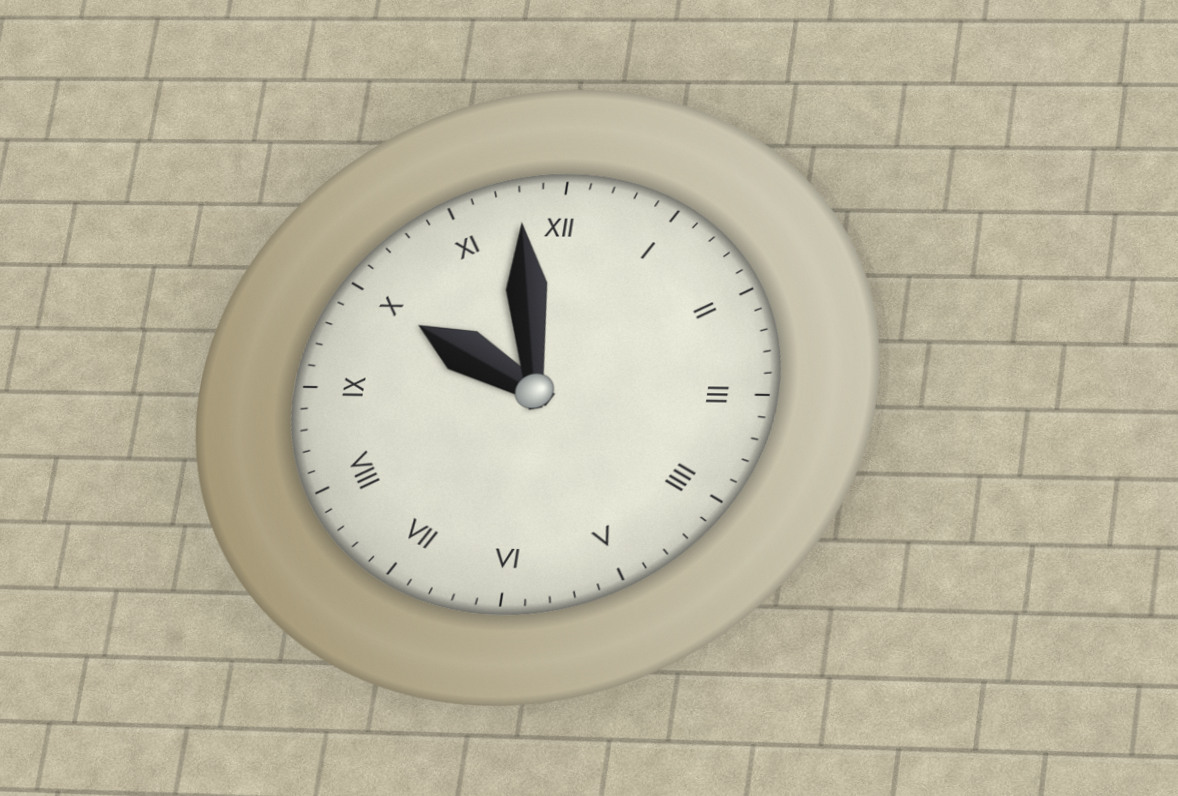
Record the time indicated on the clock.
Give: 9:58
